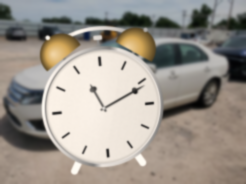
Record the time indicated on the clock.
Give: 11:11
